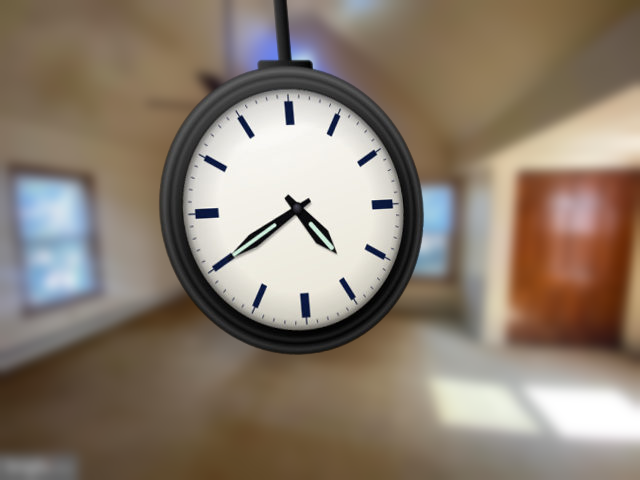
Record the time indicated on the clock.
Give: 4:40
